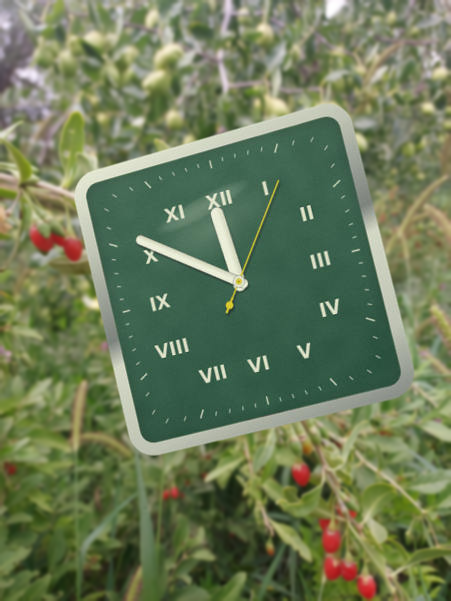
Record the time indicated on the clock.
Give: 11:51:06
